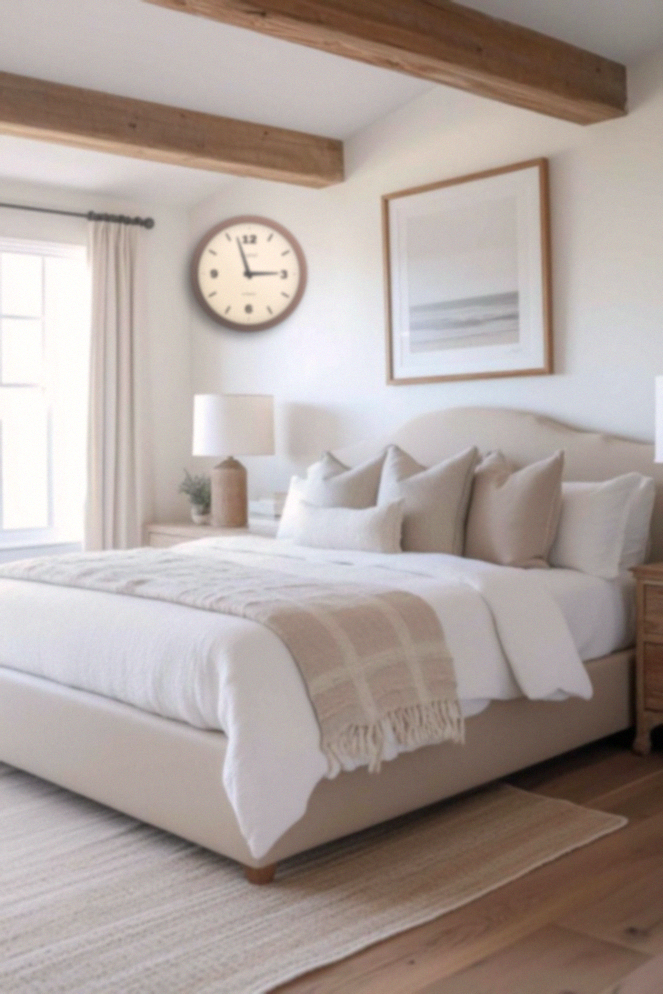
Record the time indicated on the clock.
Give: 2:57
